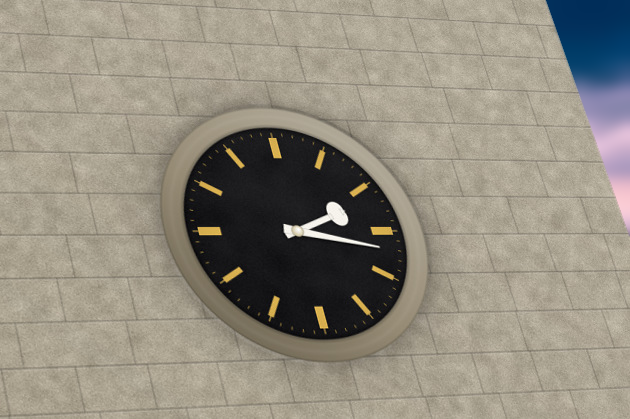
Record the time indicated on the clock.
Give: 2:17
